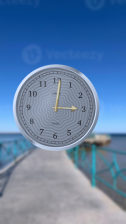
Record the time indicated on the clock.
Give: 3:01
